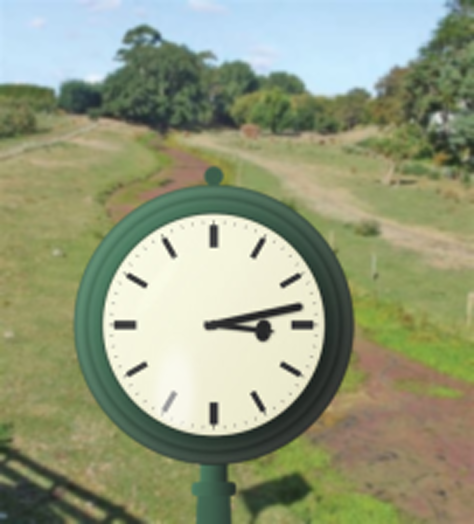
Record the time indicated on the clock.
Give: 3:13
